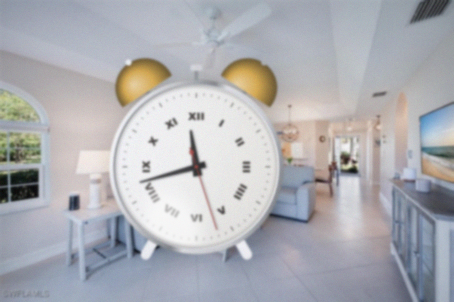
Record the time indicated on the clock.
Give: 11:42:27
